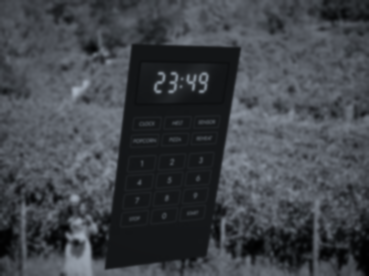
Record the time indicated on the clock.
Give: 23:49
